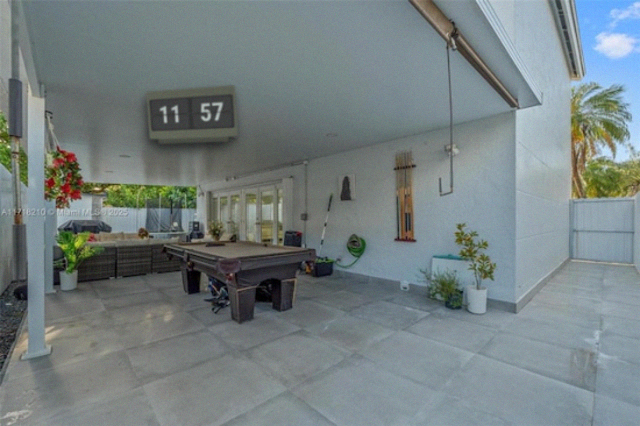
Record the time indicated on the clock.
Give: 11:57
